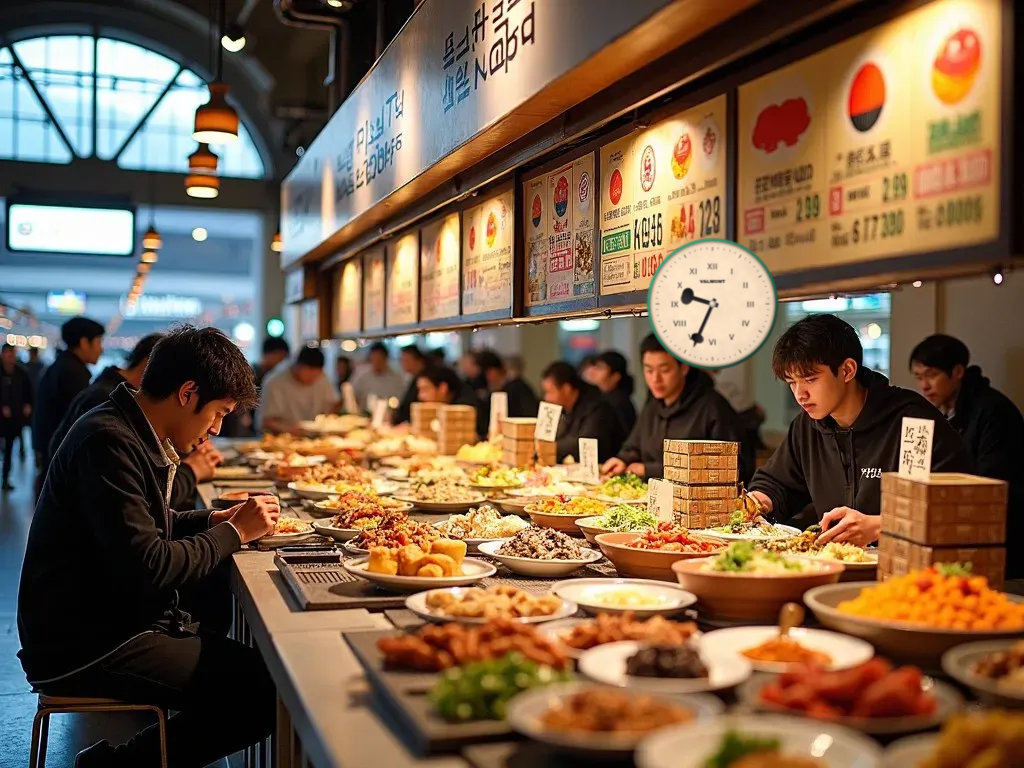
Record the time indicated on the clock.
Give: 9:34
